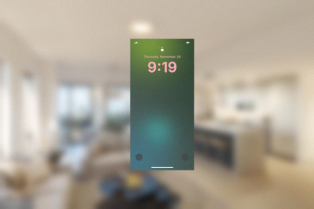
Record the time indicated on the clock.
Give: 9:19
